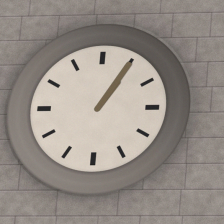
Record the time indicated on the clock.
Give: 1:05
